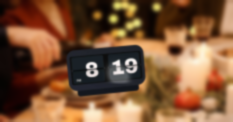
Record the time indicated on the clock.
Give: 8:19
